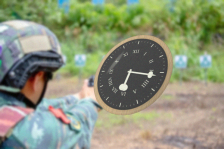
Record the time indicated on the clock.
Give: 6:16
